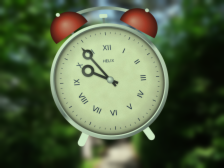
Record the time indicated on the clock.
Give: 9:54
